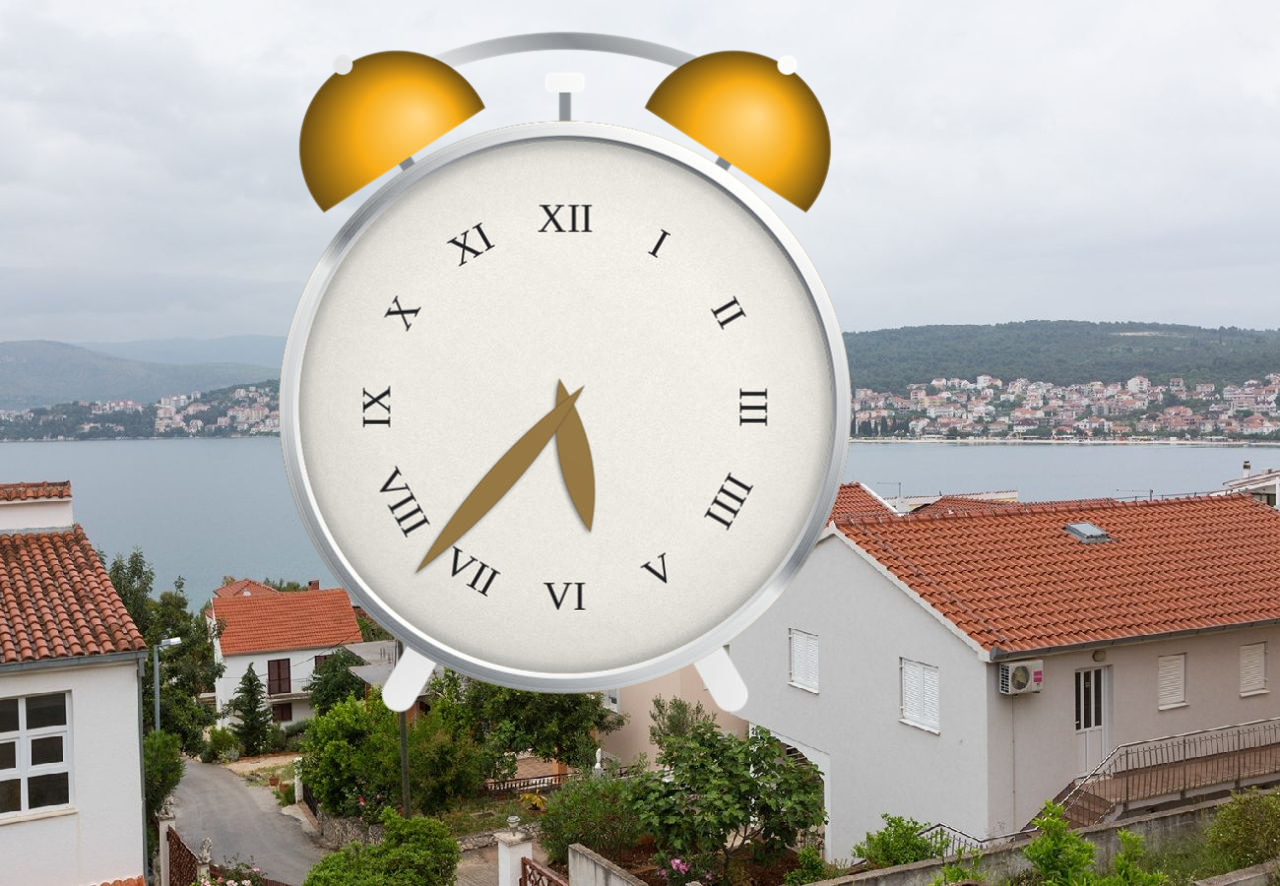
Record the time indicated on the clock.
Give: 5:37
